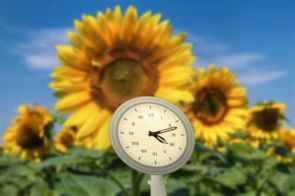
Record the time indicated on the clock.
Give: 4:12
